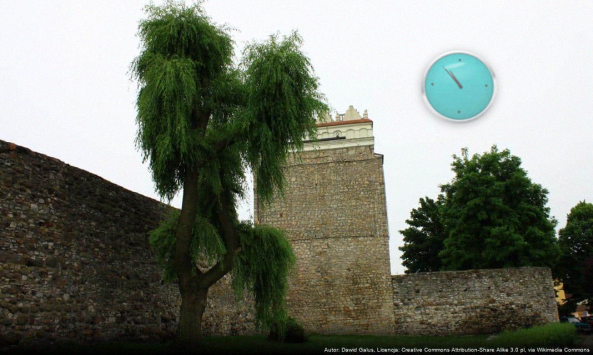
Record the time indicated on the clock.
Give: 10:53
